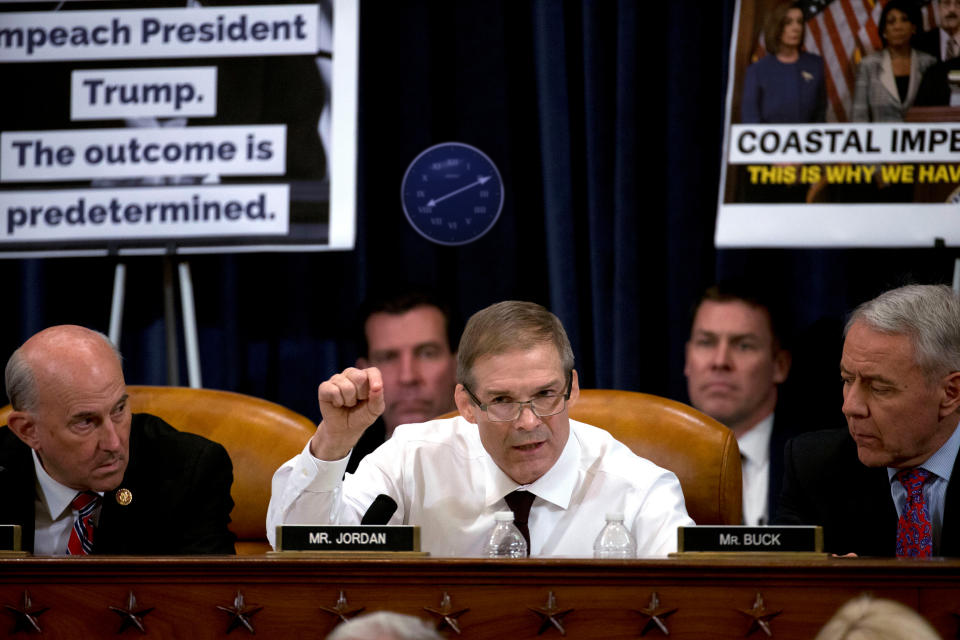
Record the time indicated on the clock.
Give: 8:11
